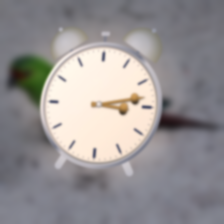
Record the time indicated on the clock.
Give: 3:13
